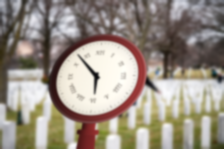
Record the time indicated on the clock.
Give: 5:53
